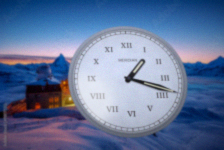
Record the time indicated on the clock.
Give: 1:18
